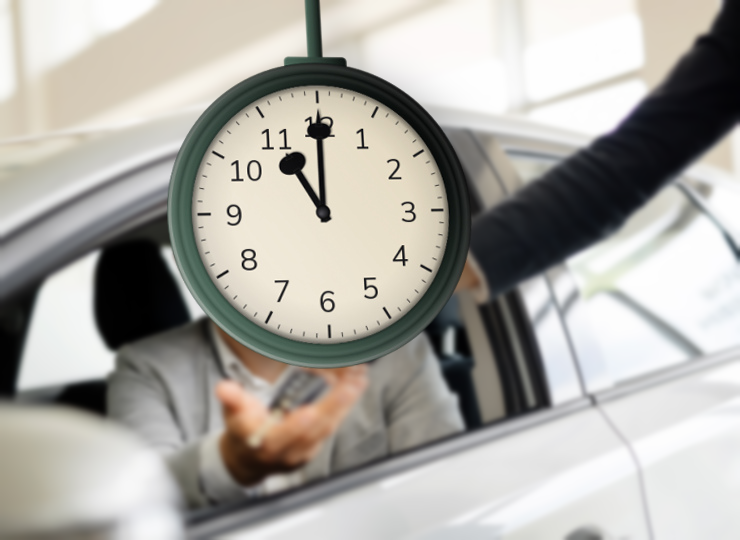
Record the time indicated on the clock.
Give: 11:00
